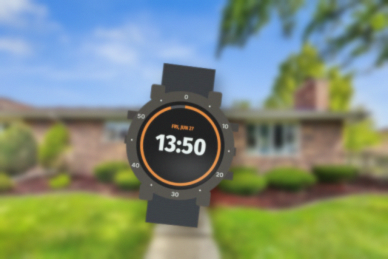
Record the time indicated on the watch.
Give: 13:50
